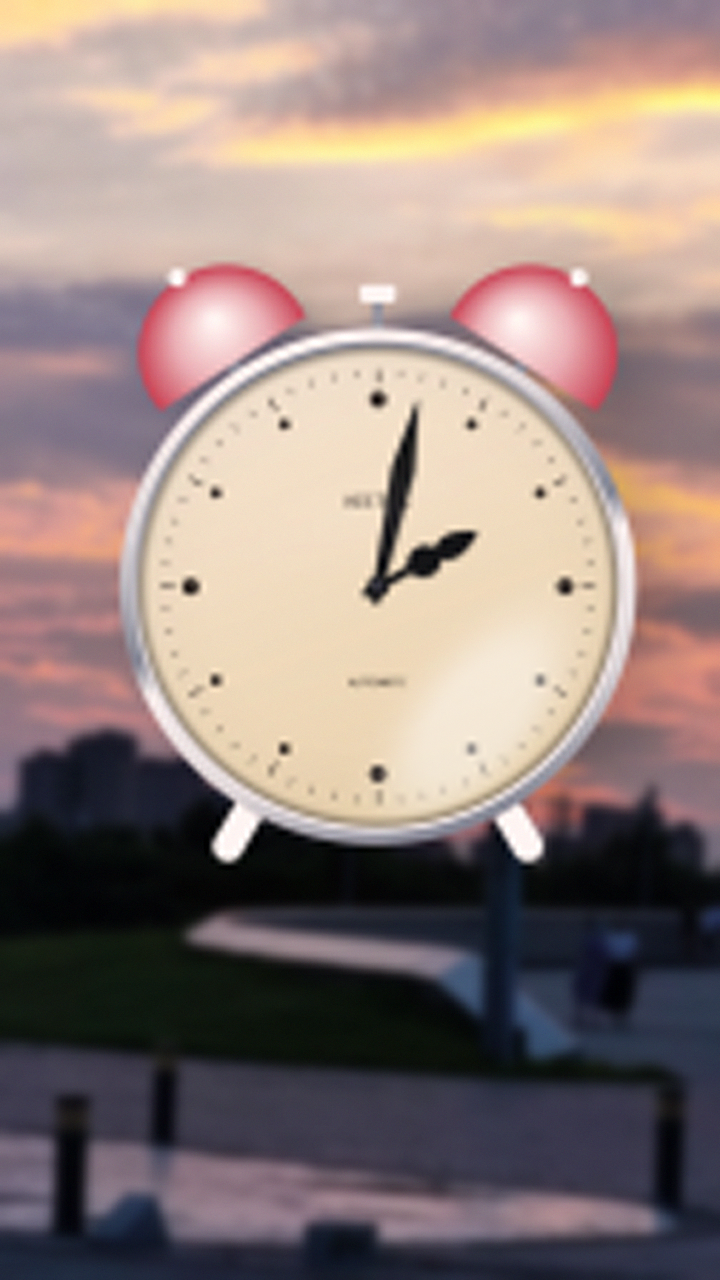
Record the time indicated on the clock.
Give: 2:02
